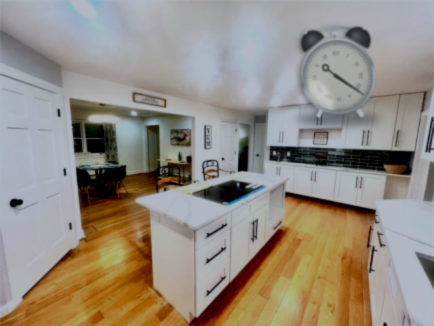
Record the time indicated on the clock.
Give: 10:21
